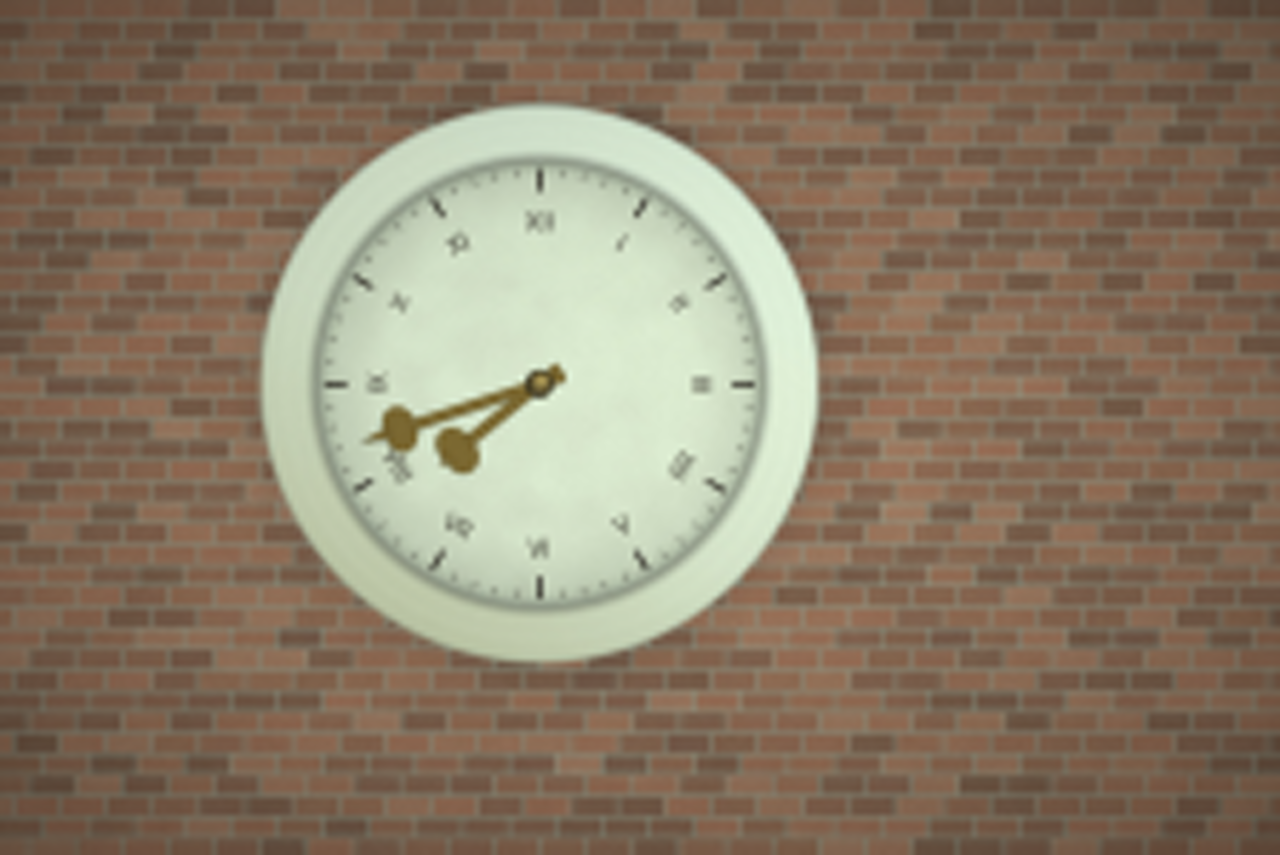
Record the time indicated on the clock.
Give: 7:42
